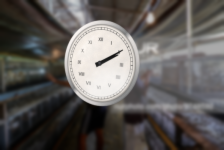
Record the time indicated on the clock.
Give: 2:10
